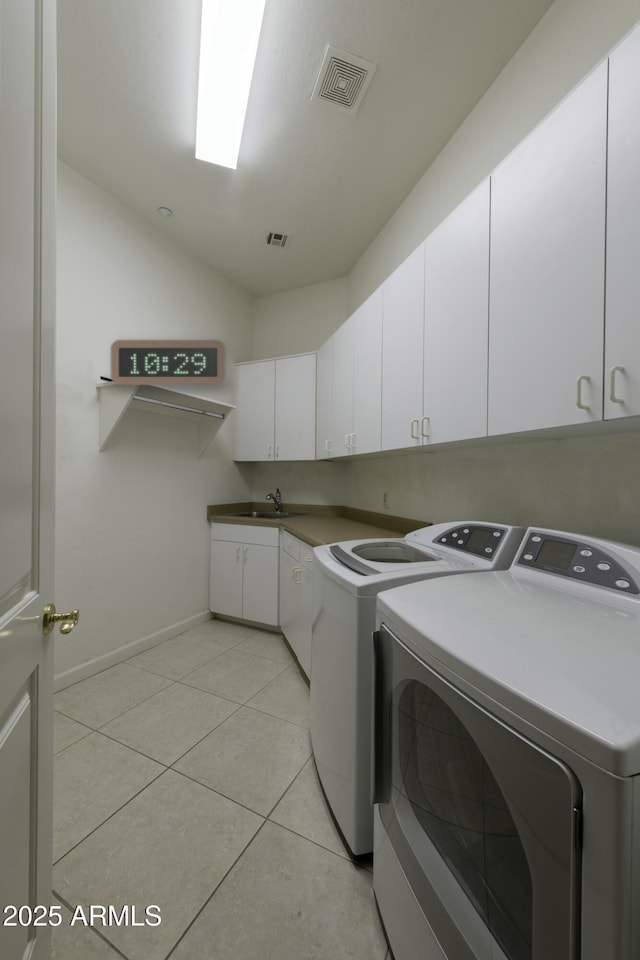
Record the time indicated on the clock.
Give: 10:29
